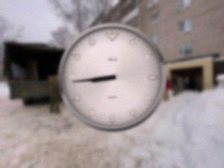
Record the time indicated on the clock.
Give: 8:44
